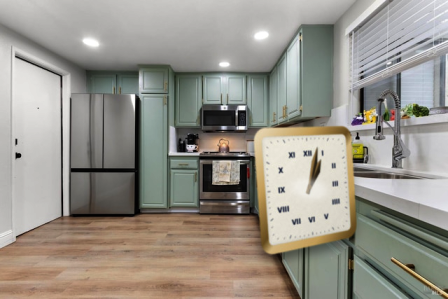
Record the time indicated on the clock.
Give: 1:03
